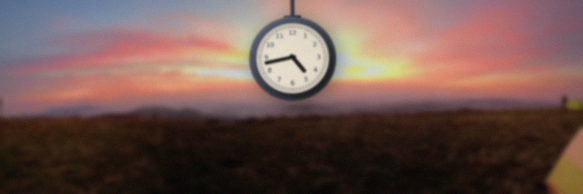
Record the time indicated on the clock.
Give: 4:43
